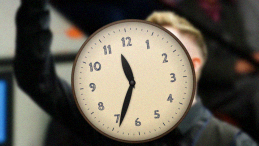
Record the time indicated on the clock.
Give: 11:34
